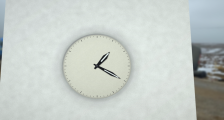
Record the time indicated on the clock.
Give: 1:20
